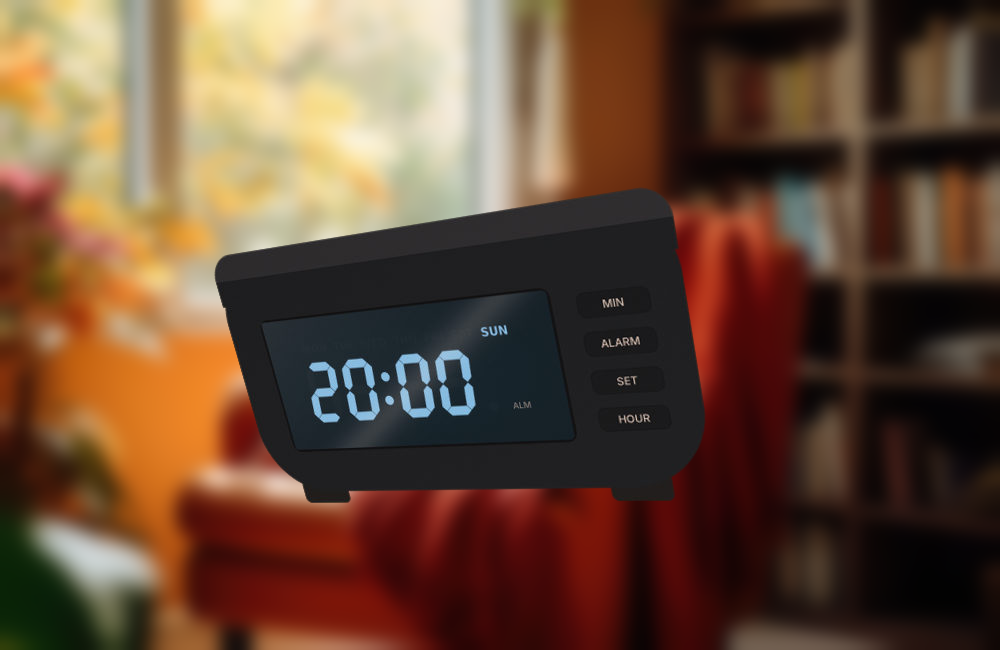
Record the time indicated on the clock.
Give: 20:00
